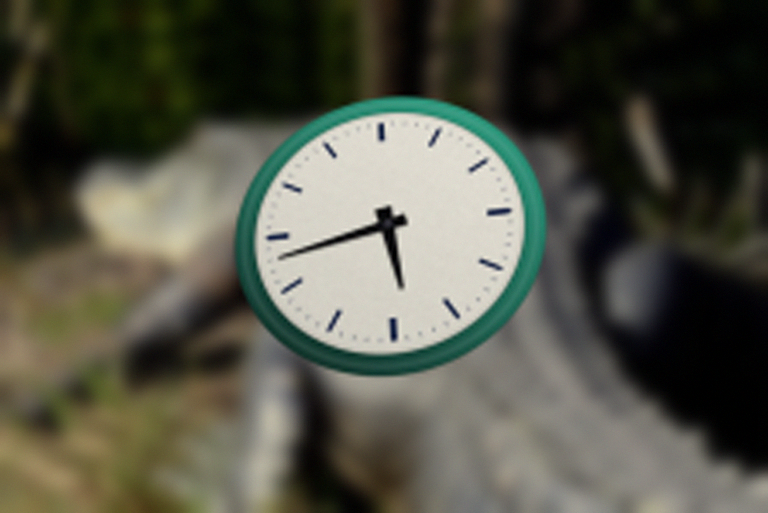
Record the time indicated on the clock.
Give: 5:43
